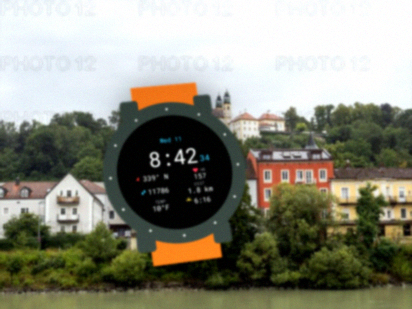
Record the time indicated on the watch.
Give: 8:42
